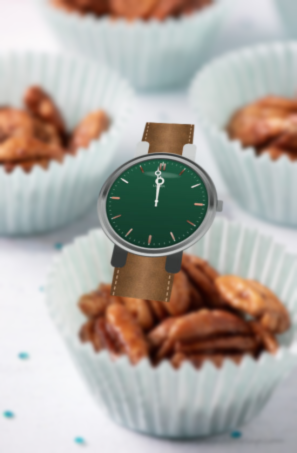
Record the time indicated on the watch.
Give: 11:59
